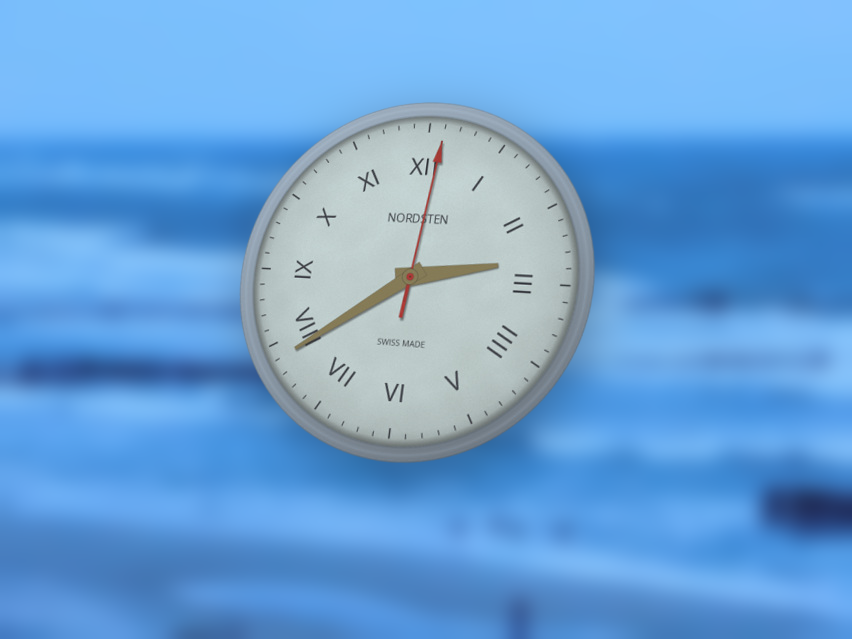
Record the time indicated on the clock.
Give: 2:39:01
